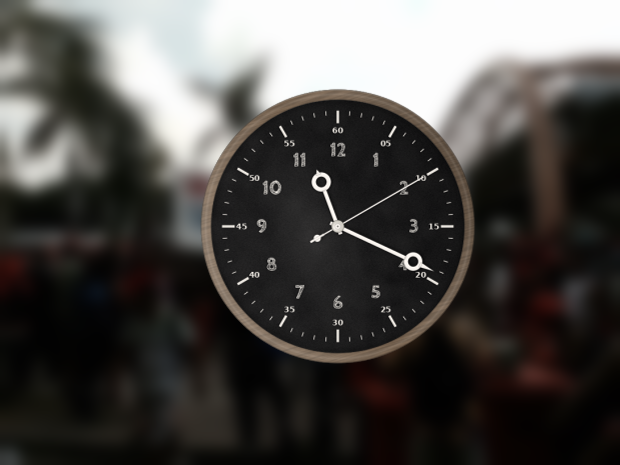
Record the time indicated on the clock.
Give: 11:19:10
